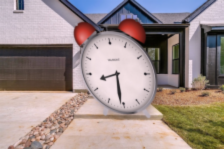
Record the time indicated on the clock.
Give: 8:31
